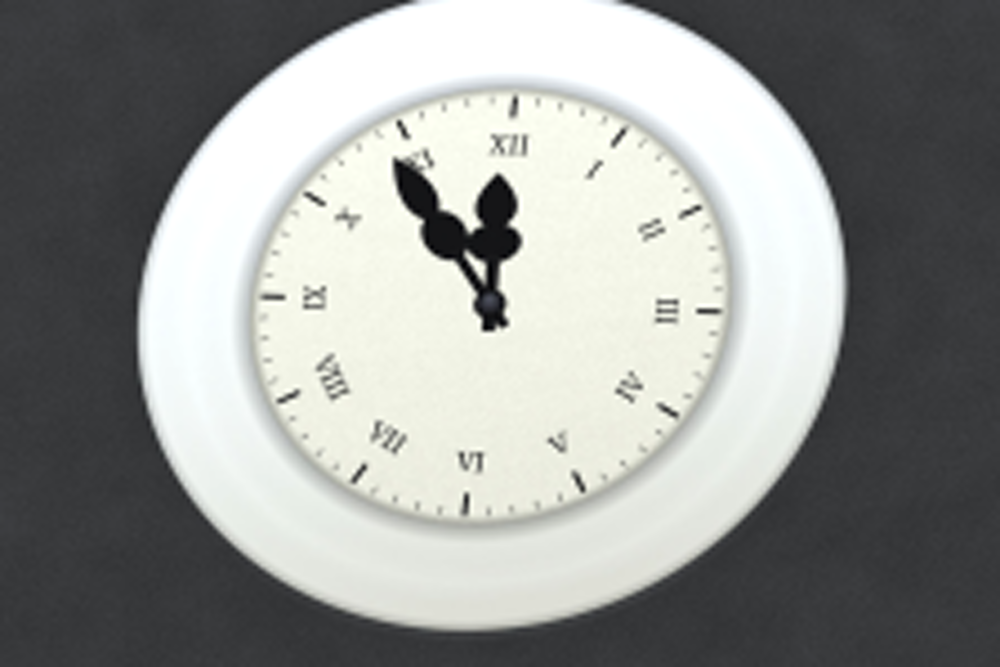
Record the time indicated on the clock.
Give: 11:54
